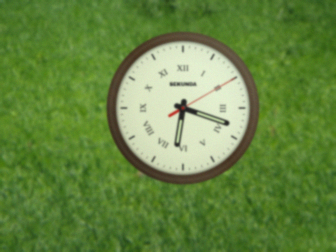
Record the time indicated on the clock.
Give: 6:18:10
